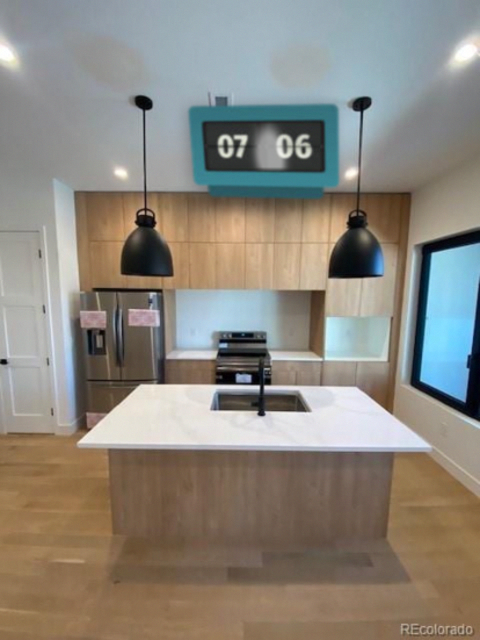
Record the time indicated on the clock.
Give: 7:06
